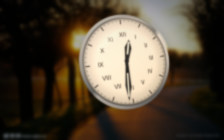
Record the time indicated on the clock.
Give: 12:31
